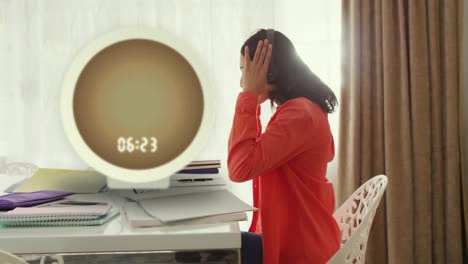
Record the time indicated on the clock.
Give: 6:23
